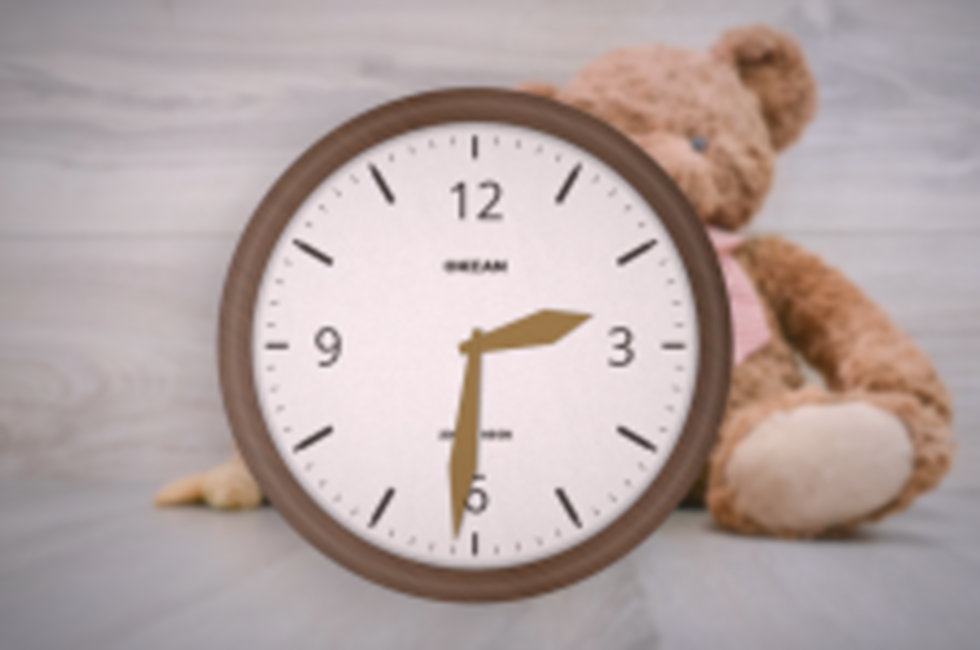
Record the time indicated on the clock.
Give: 2:31
